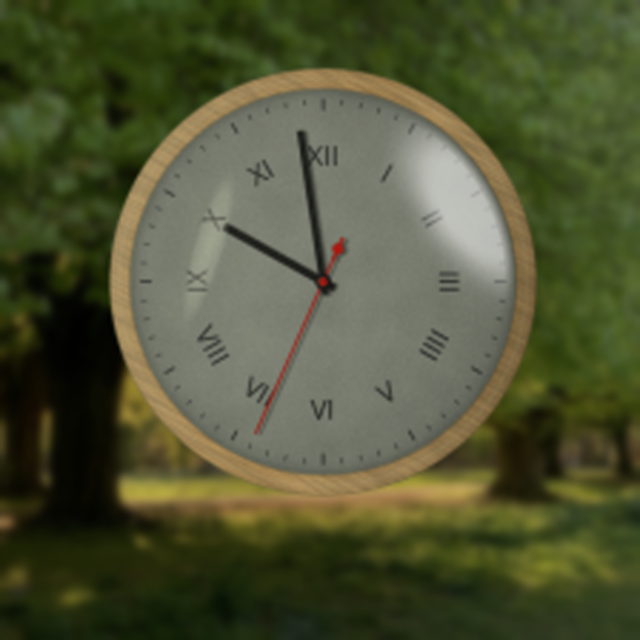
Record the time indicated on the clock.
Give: 9:58:34
